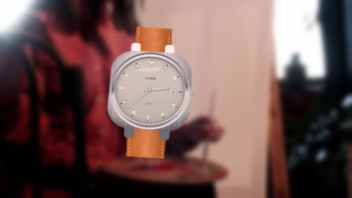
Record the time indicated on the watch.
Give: 2:38
